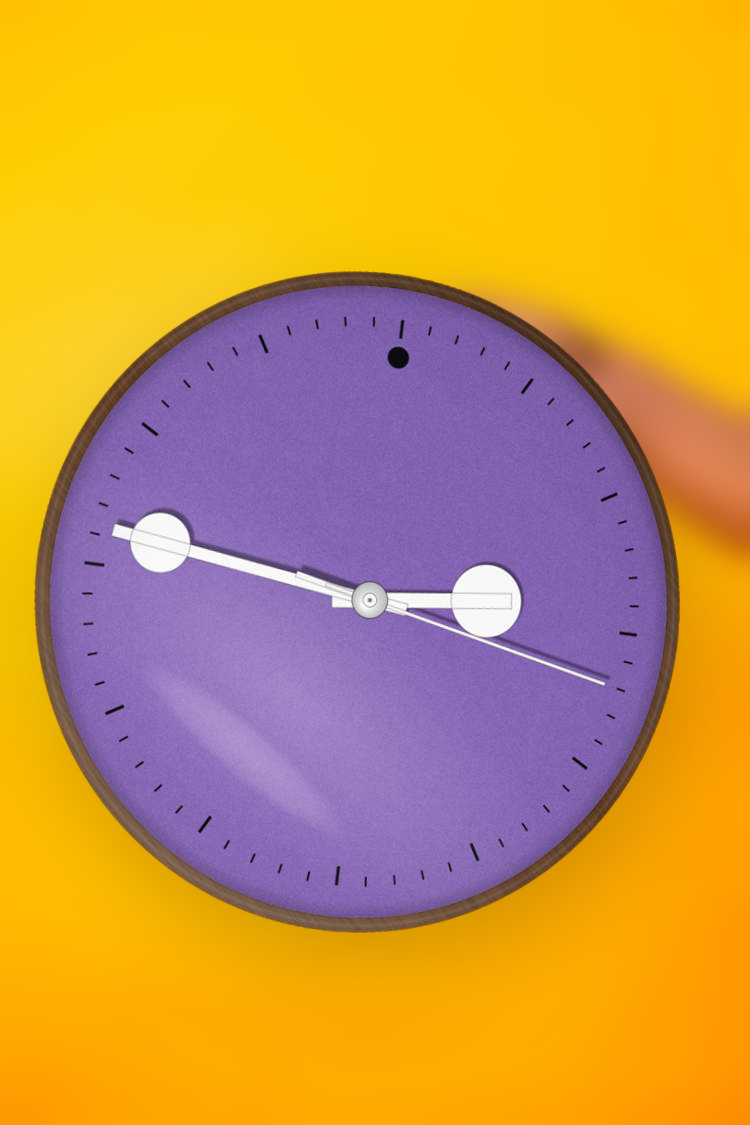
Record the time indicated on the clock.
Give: 2:46:17
